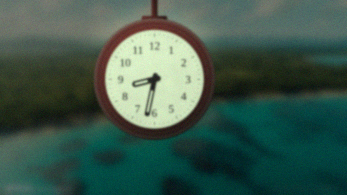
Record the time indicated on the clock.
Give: 8:32
